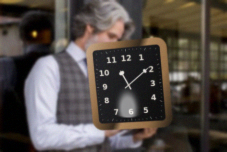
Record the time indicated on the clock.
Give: 11:09
